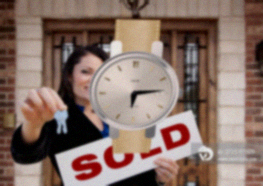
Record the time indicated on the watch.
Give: 6:14
